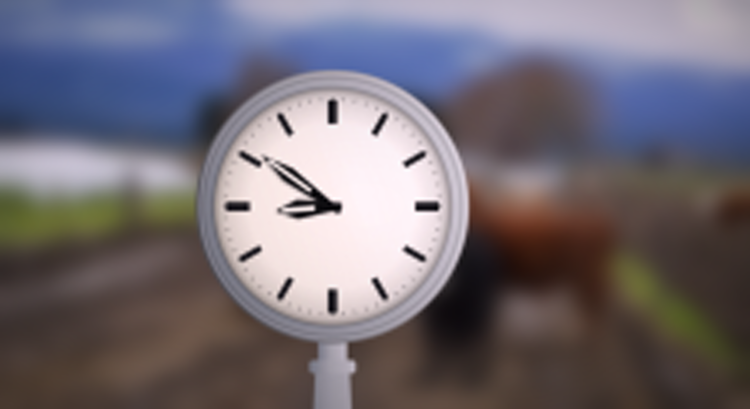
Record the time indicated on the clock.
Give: 8:51
